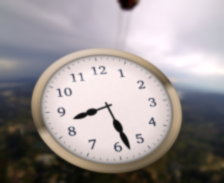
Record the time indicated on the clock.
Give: 8:28
